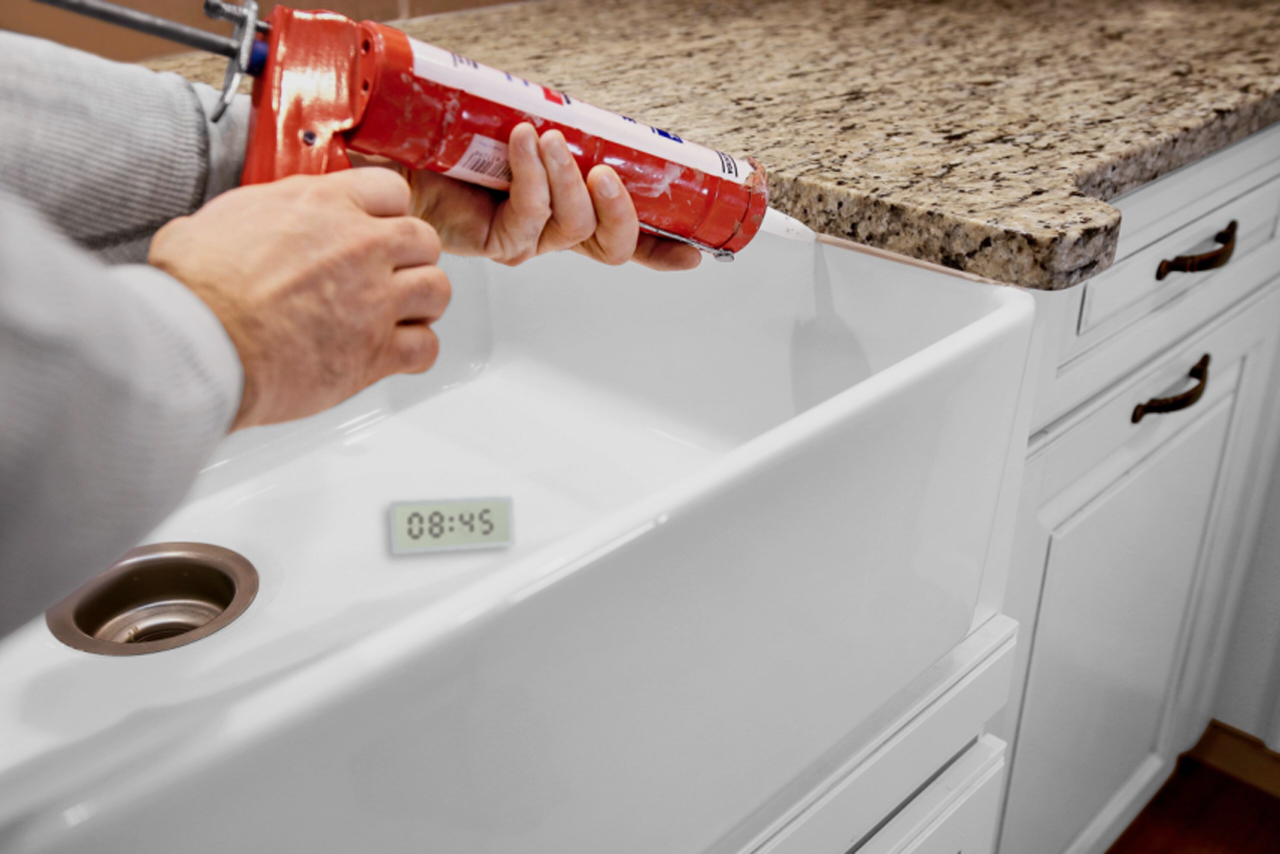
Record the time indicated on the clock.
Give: 8:45
